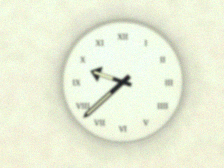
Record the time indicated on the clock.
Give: 9:38
